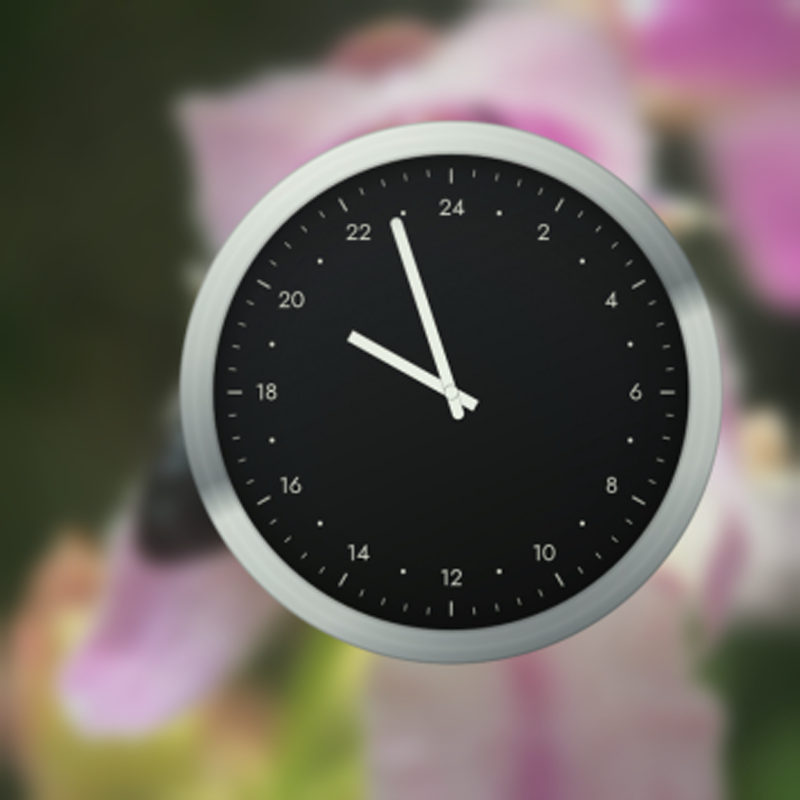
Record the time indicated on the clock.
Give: 19:57
